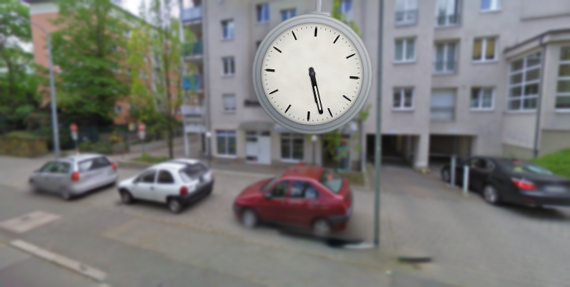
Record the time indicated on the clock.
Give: 5:27
